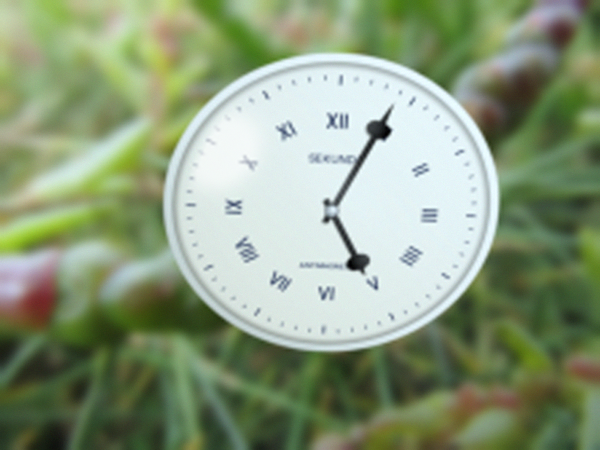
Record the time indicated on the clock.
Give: 5:04
